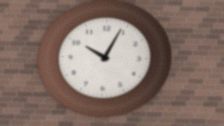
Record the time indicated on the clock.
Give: 10:04
